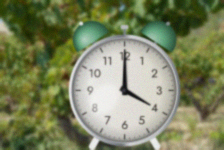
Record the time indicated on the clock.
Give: 4:00
